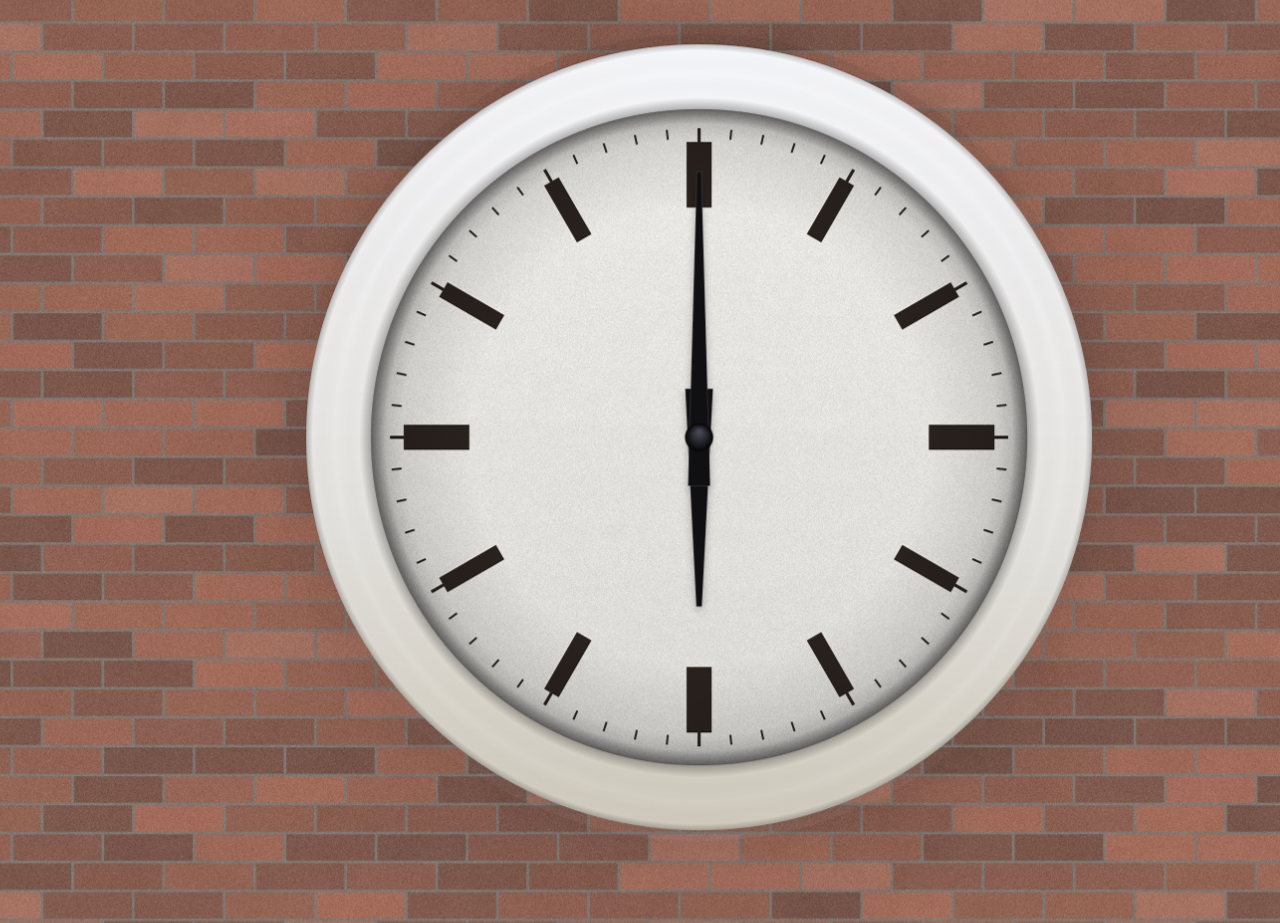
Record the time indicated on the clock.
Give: 6:00
